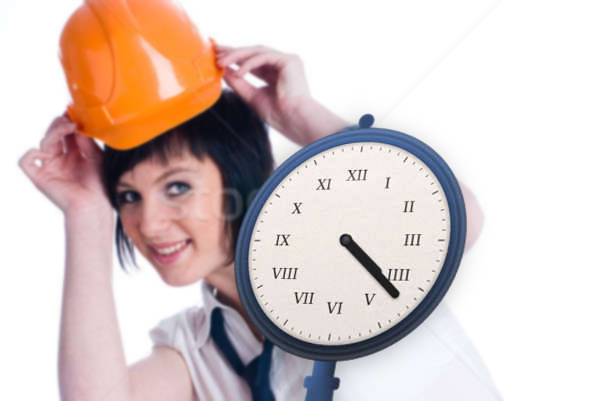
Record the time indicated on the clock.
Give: 4:22
